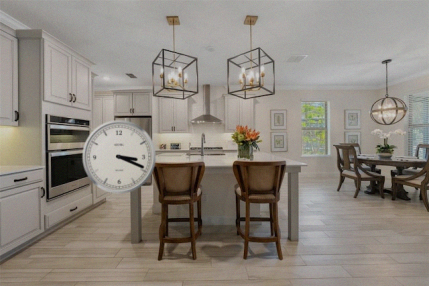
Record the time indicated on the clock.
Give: 3:19
